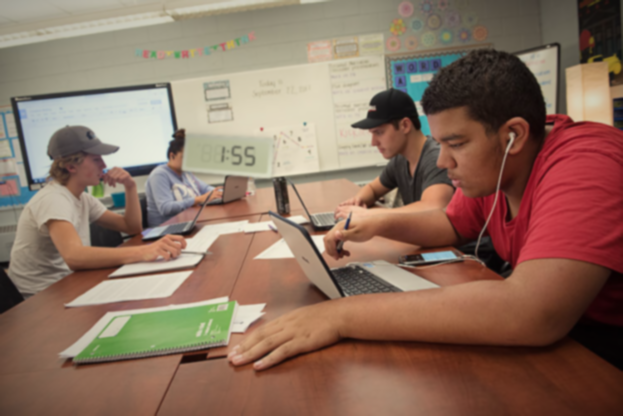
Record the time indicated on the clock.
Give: 1:55
